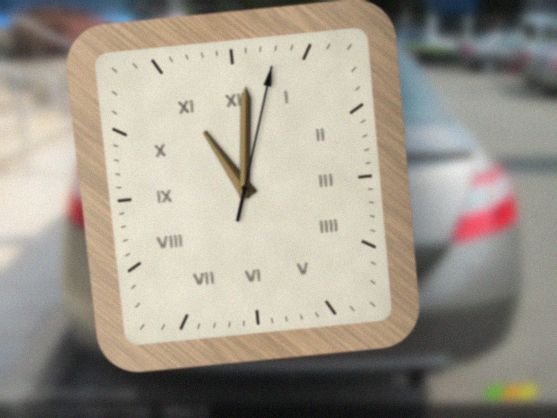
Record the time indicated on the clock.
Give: 11:01:03
